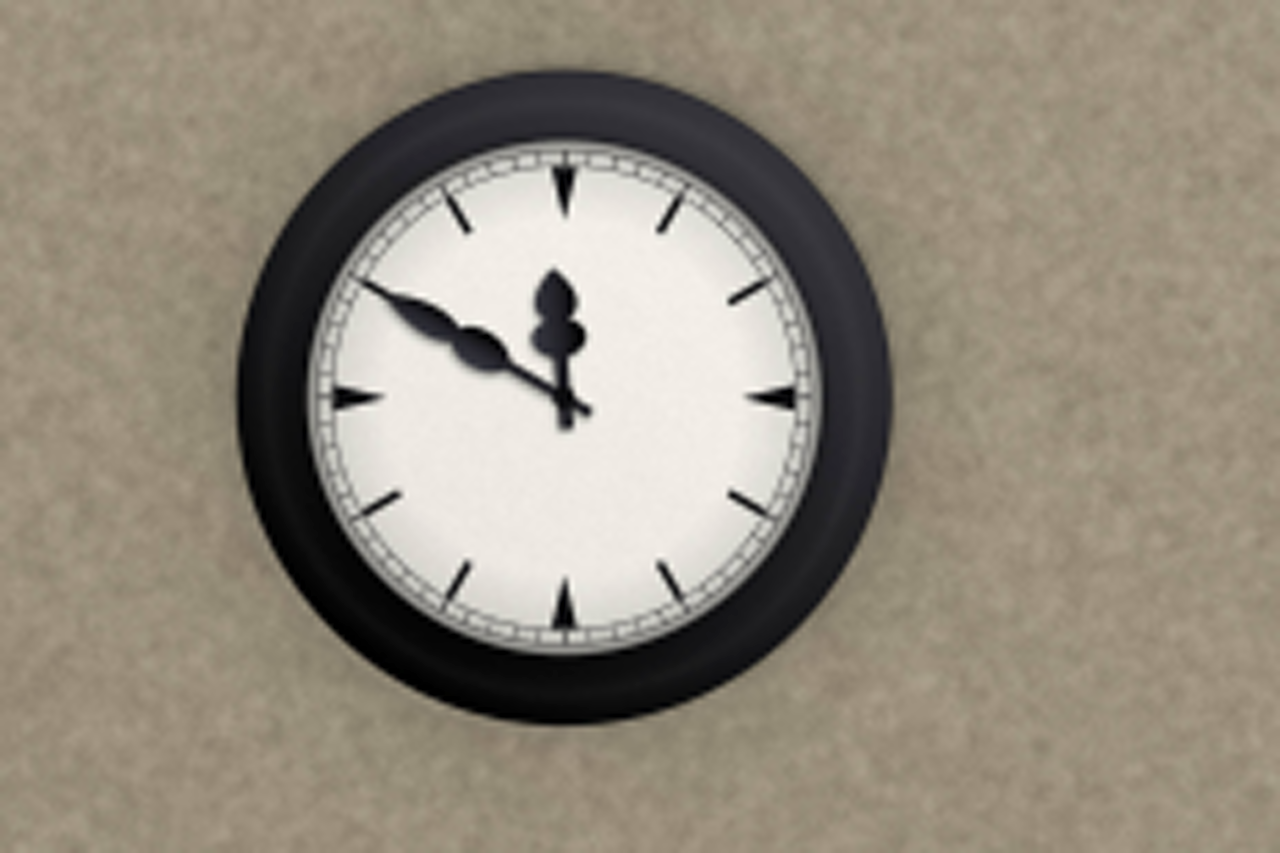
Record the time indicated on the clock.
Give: 11:50
